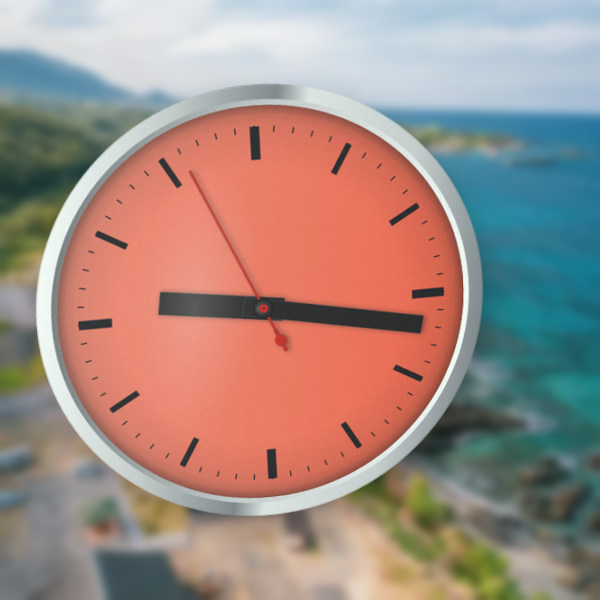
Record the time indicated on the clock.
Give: 9:16:56
